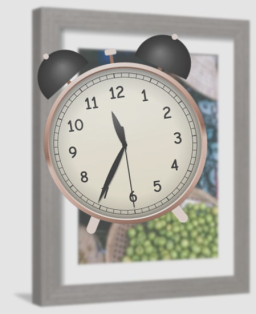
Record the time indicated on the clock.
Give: 11:35:30
